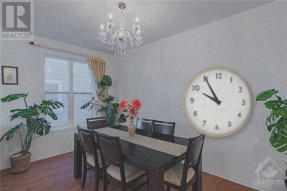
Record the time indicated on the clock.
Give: 9:55
